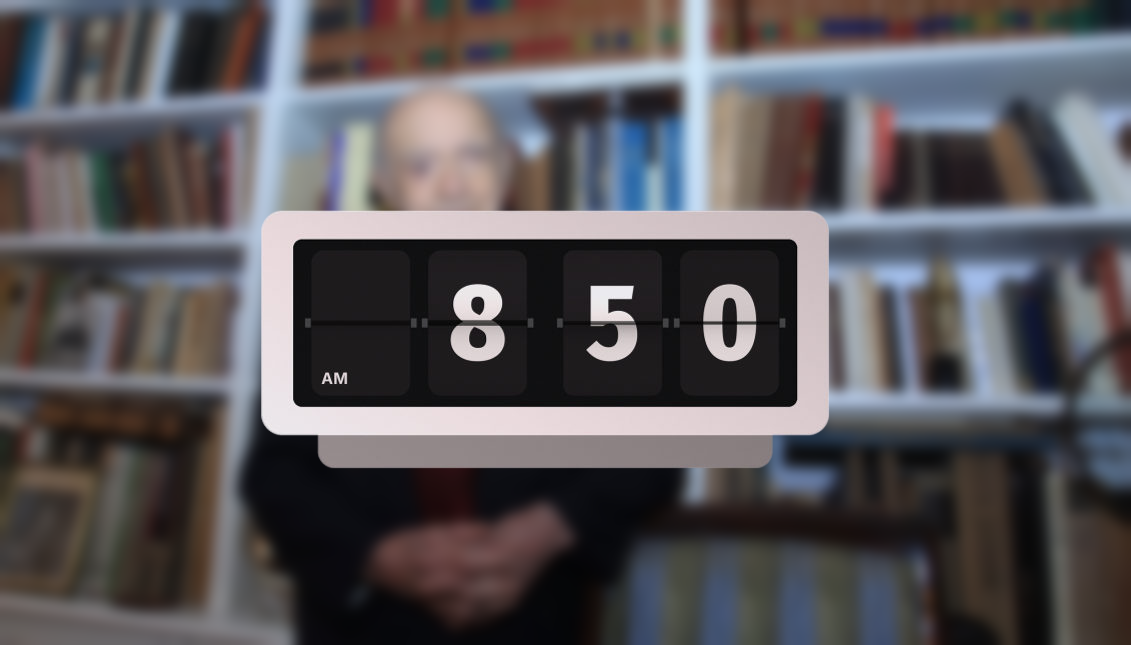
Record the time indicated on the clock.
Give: 8:50
